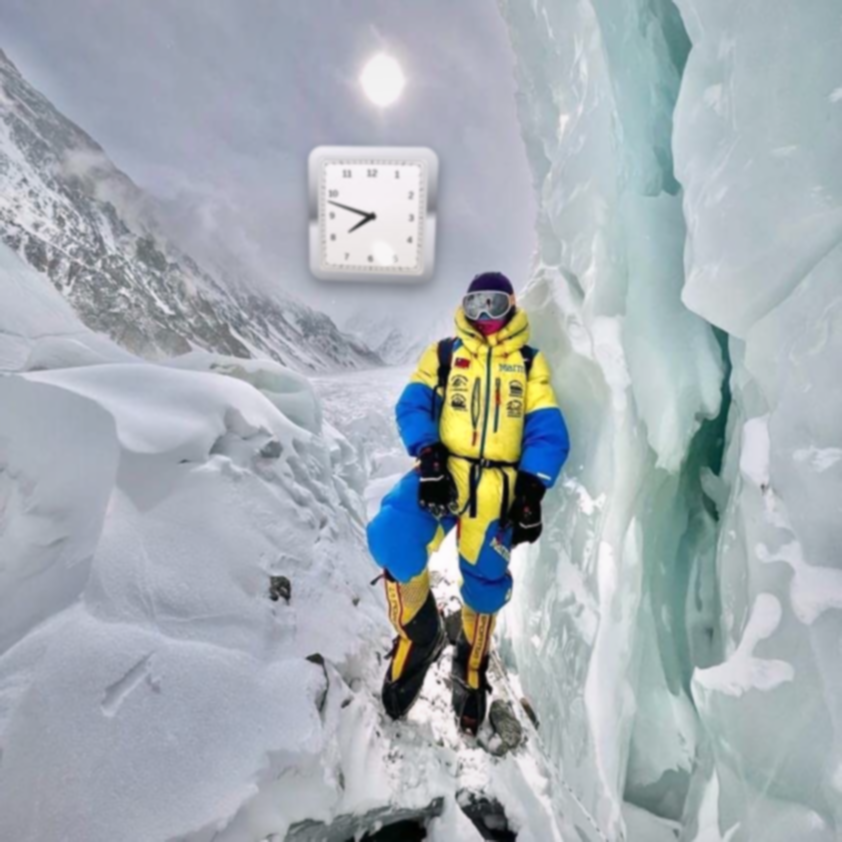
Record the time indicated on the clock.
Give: 7:48
